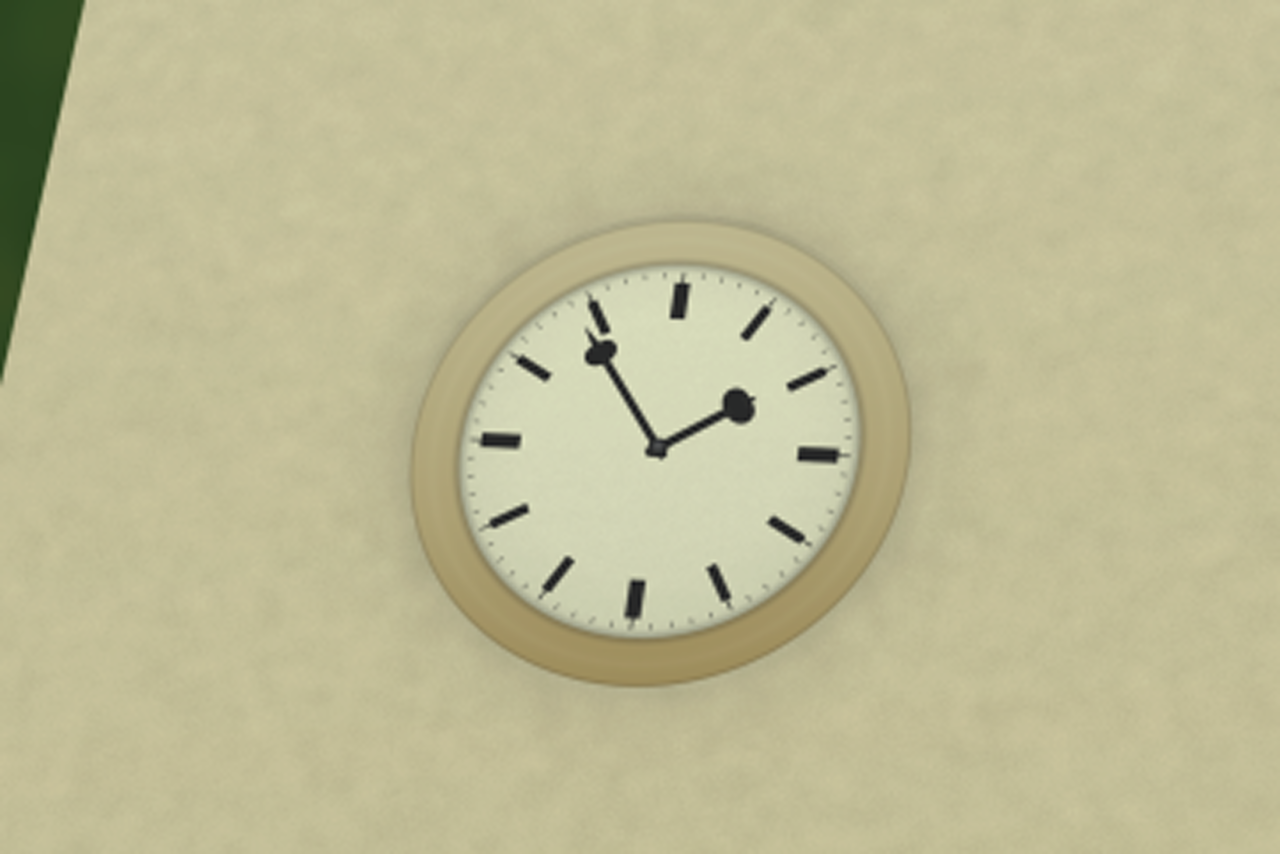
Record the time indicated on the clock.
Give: 1:54
